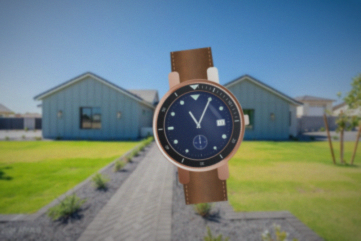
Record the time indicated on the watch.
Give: 11:05
